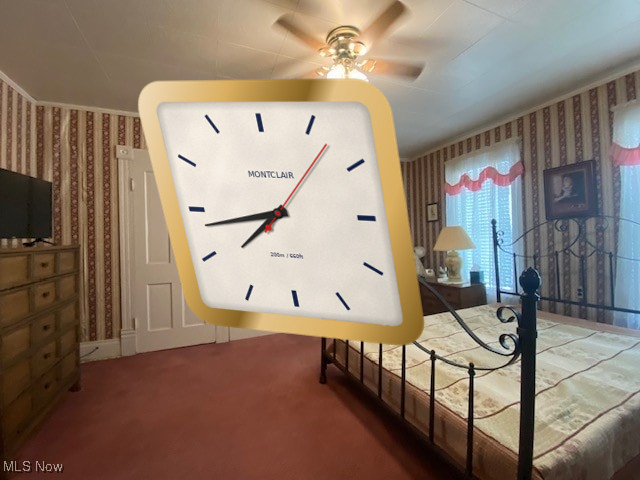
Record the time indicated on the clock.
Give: 7:43:07
